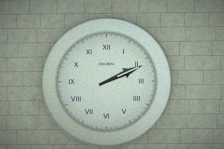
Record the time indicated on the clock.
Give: 2:11
